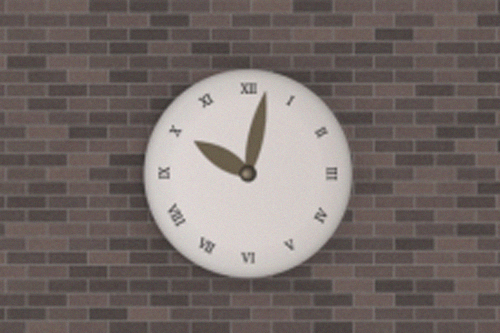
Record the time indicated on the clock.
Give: 10:02
